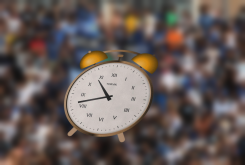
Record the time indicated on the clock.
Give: 10:42
